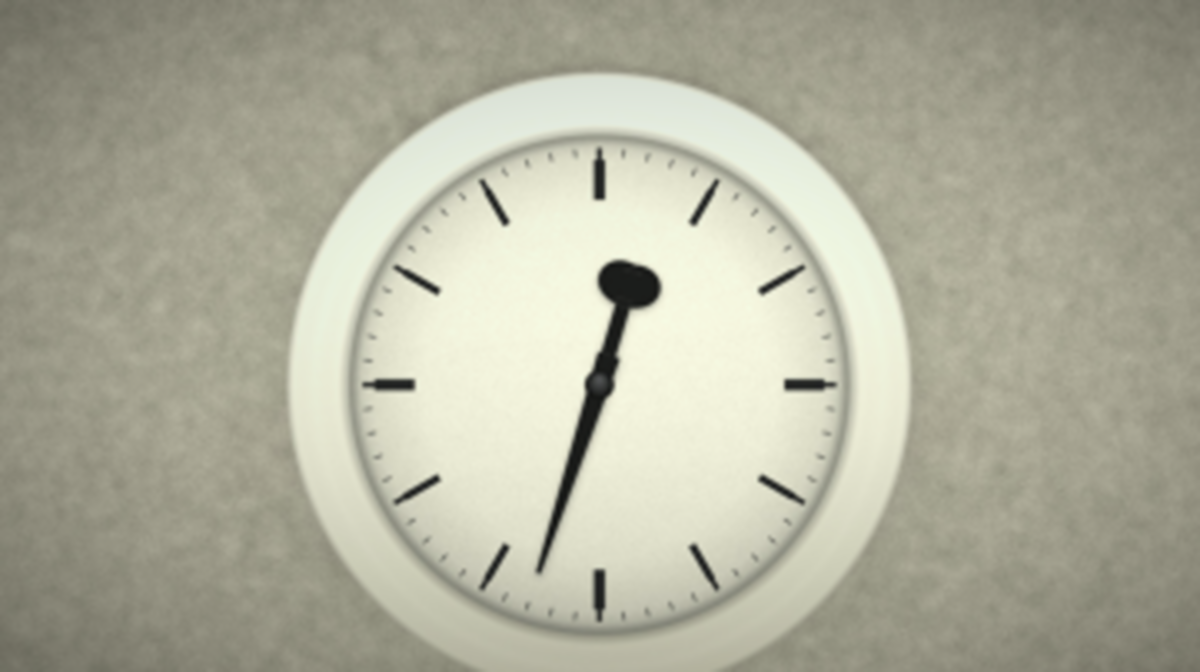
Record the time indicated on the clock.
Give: 12:33
